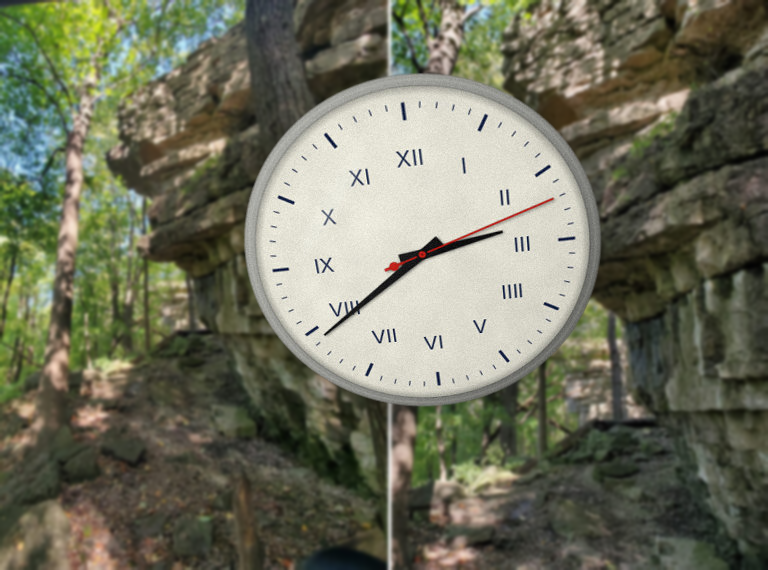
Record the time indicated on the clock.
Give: 2:39:12
